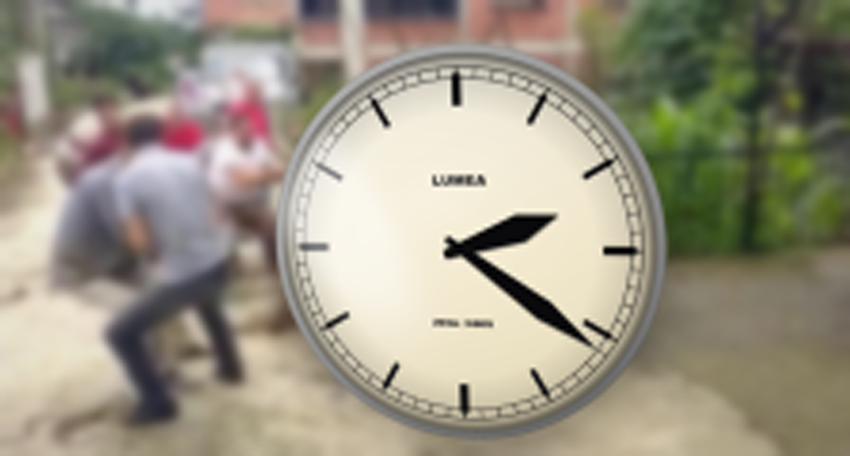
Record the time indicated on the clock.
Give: 2:21
